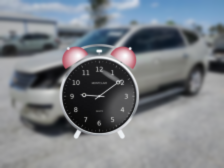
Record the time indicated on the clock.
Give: 9:09
